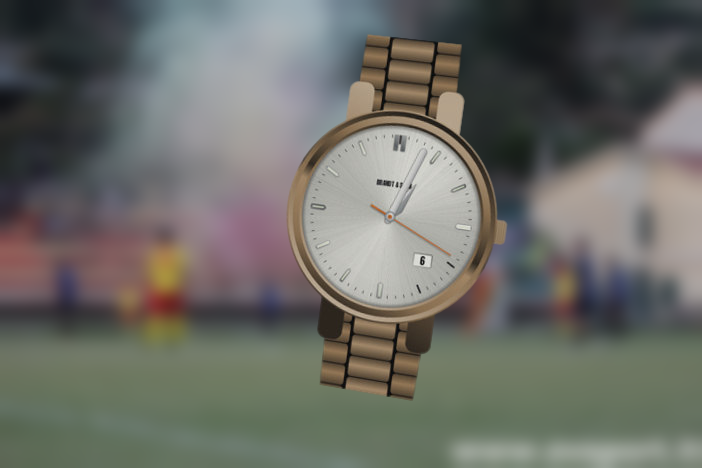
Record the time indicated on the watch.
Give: 1:03:19
